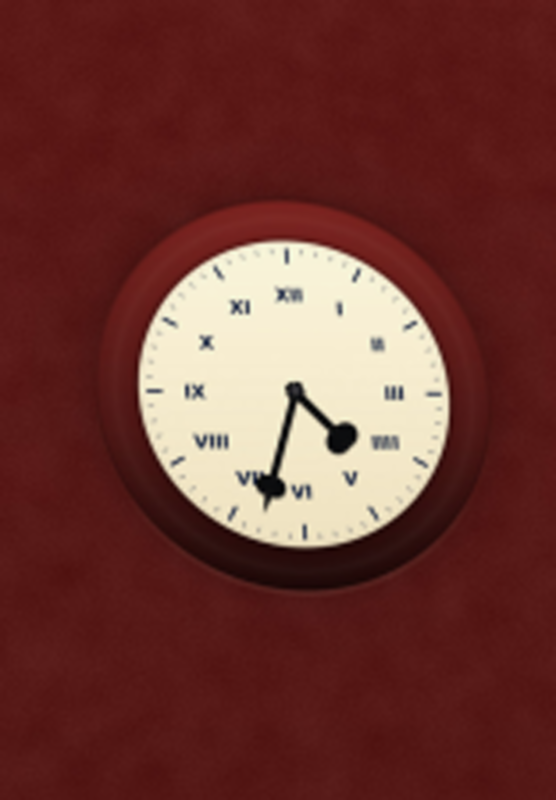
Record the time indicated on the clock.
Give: 4:33
